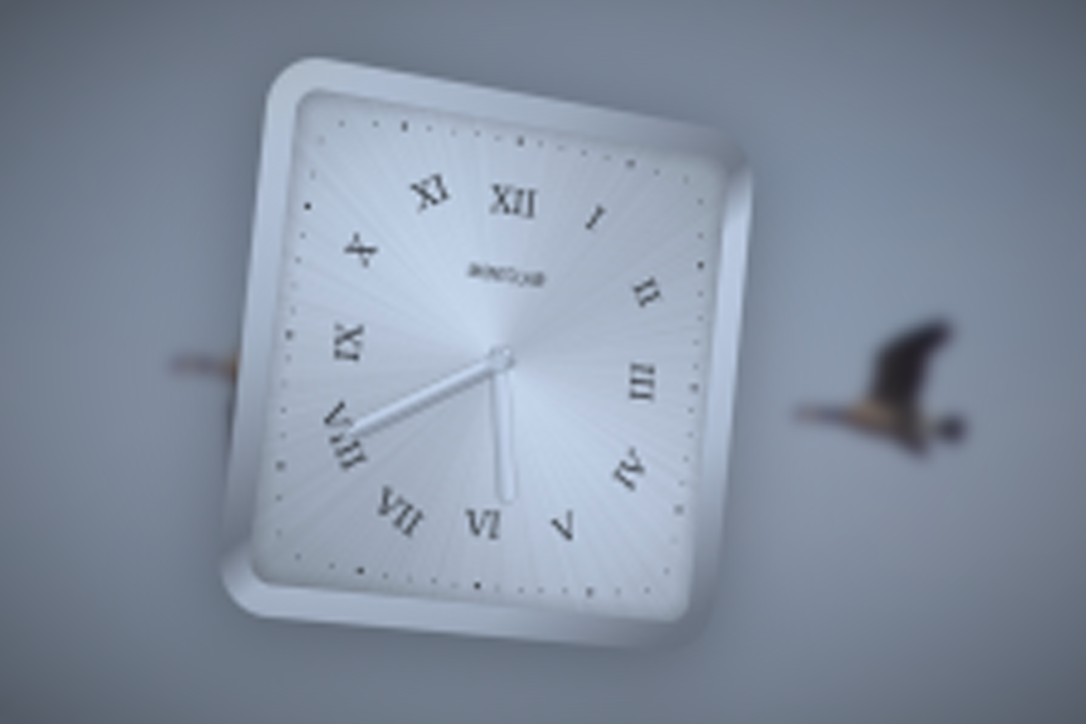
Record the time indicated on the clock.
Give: 5:40
